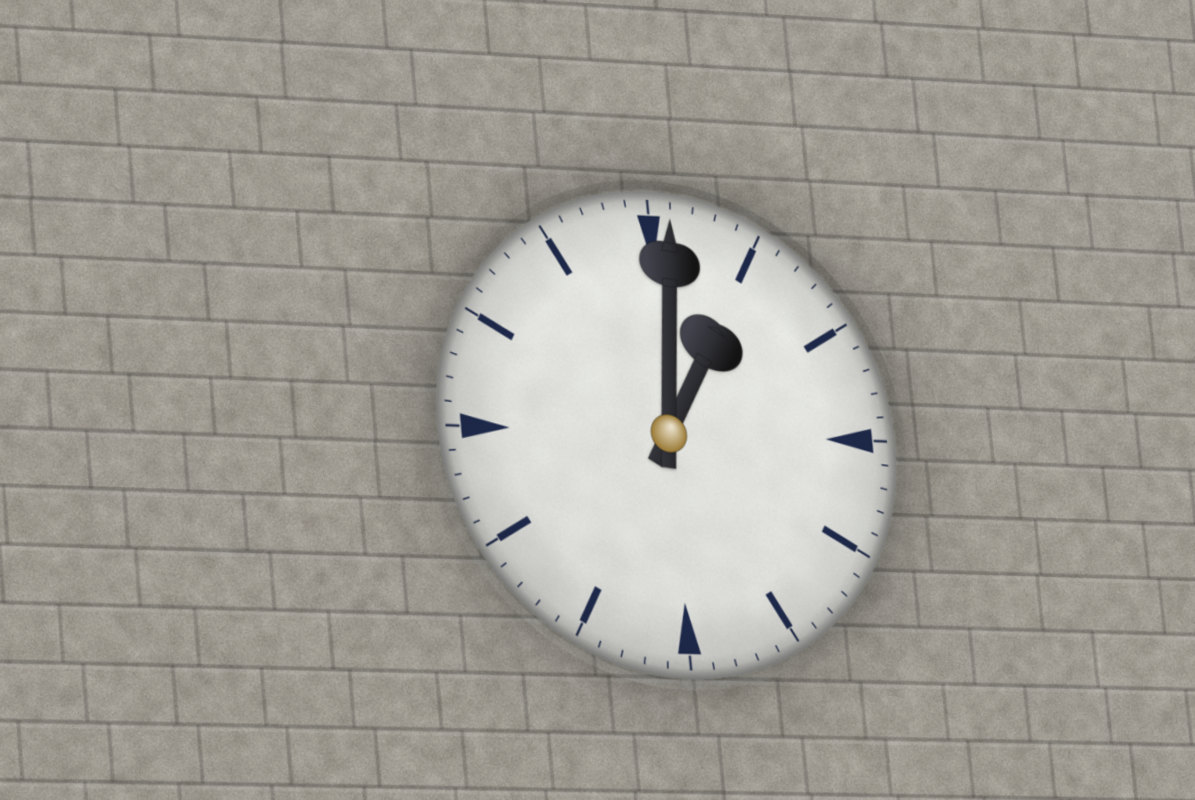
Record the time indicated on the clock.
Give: 1:01
